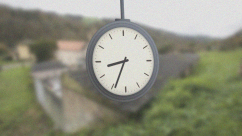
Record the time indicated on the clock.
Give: 8:34
